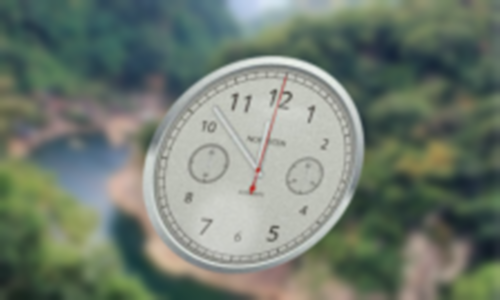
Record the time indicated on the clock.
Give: 11:52
